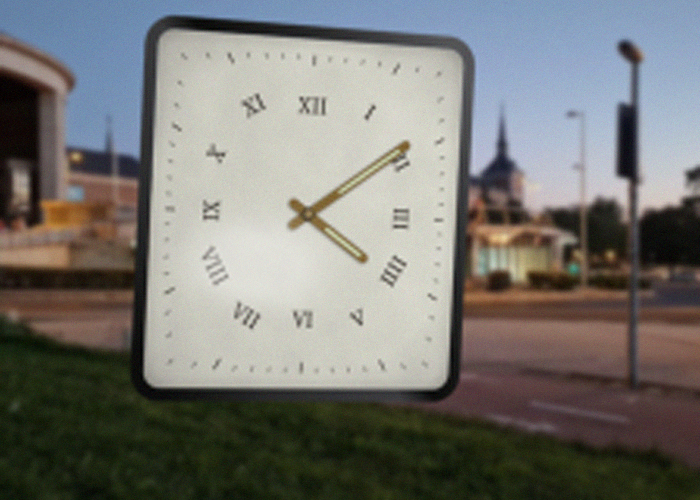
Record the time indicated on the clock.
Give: 4:09
